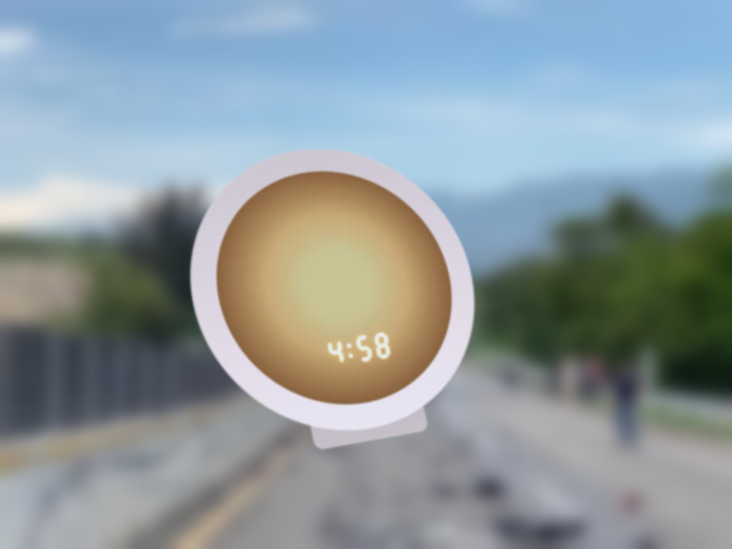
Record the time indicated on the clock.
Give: 4:58
